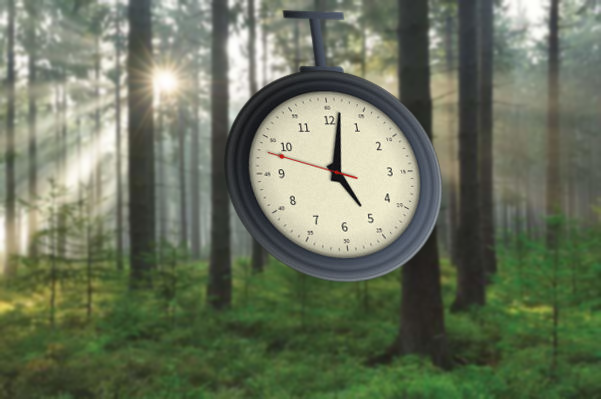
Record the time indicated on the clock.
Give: 5:01:48
